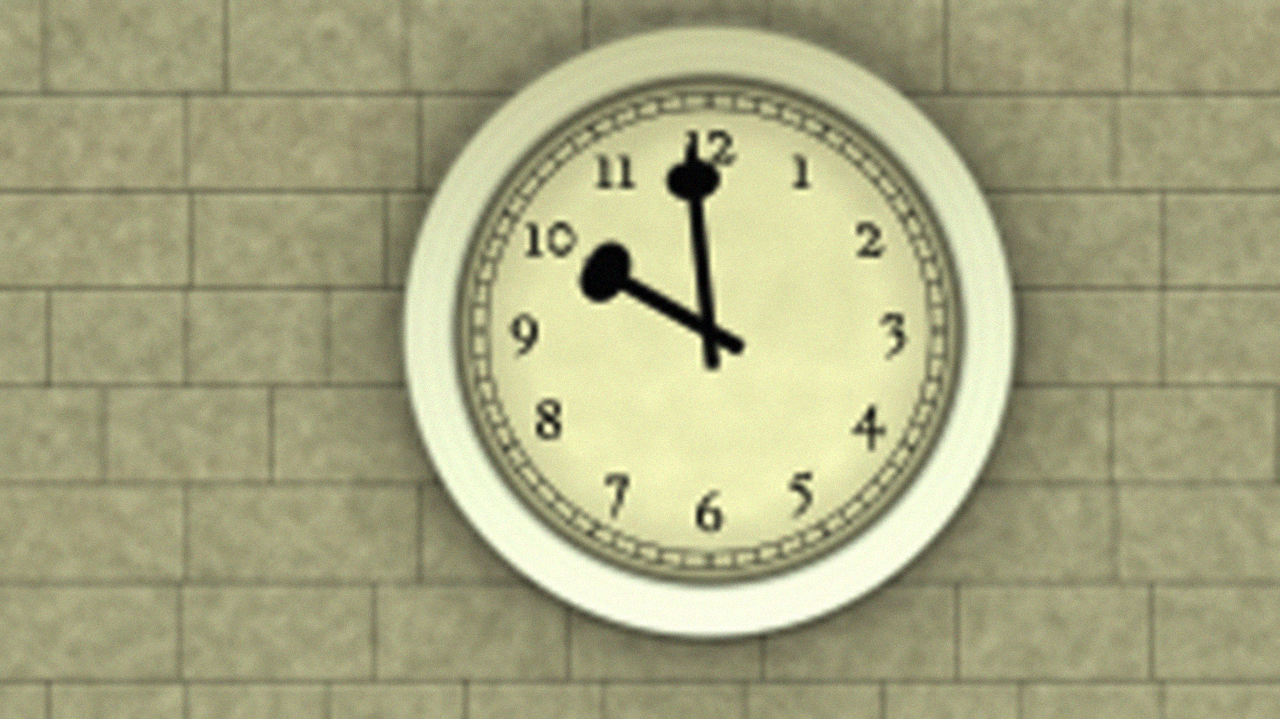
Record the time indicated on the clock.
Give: 9:59
